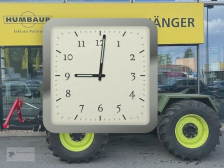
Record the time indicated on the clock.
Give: 9:01
